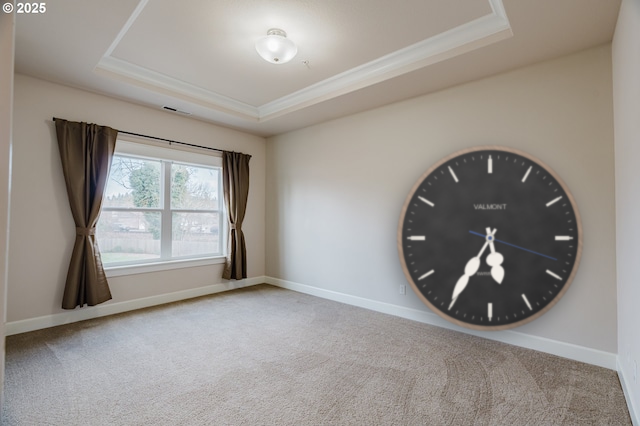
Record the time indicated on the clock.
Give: 5:35:18
